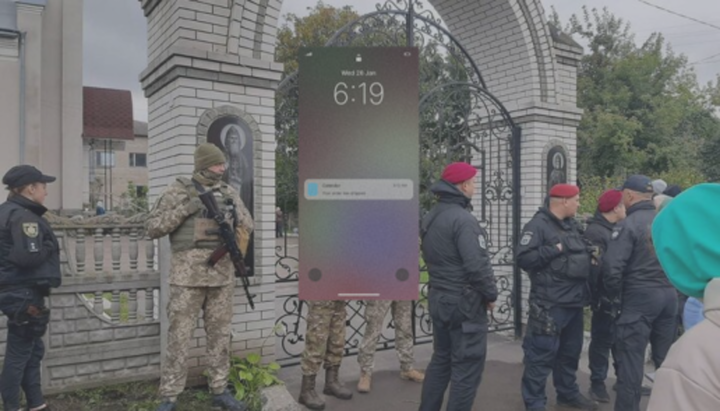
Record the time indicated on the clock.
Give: 6:19
